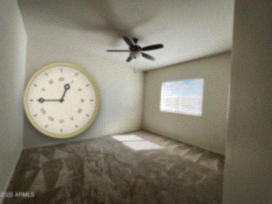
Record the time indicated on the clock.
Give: 12:45
